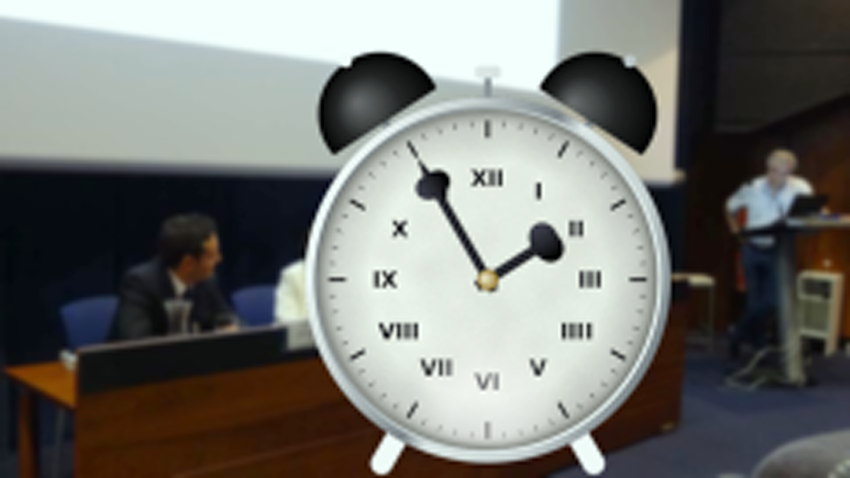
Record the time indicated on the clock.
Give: 1:55
